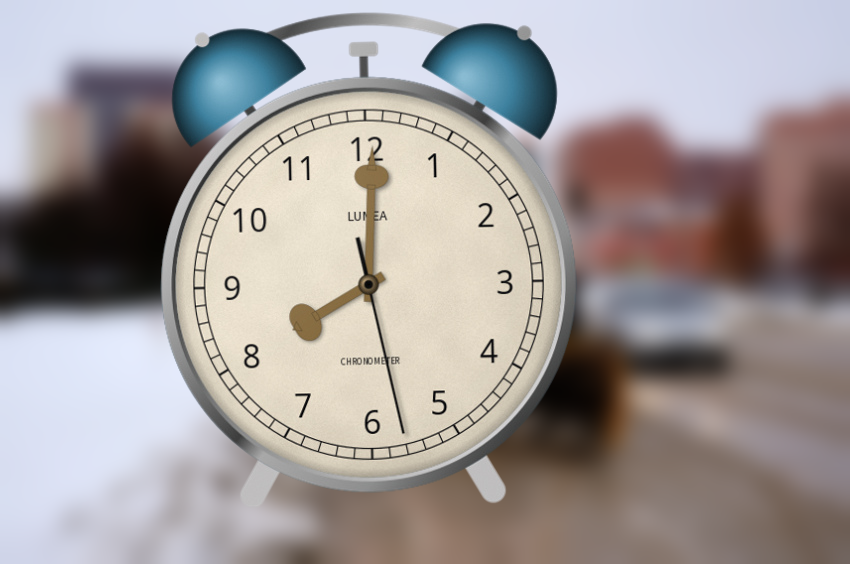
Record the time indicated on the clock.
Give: 8:00:28
